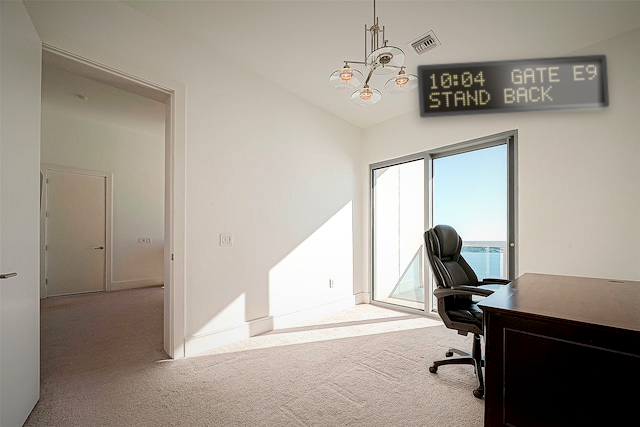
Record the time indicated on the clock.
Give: 10:04
